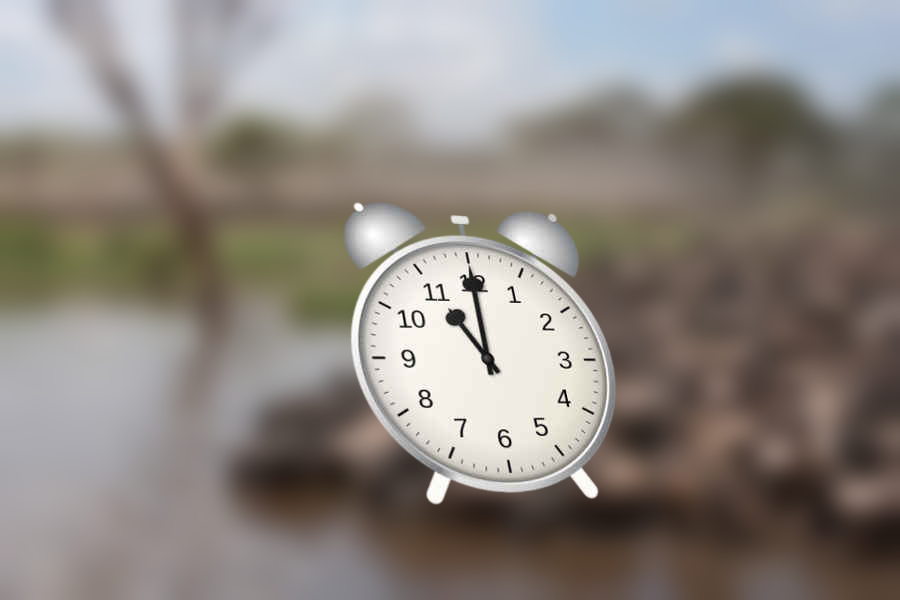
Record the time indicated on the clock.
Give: 11:00
